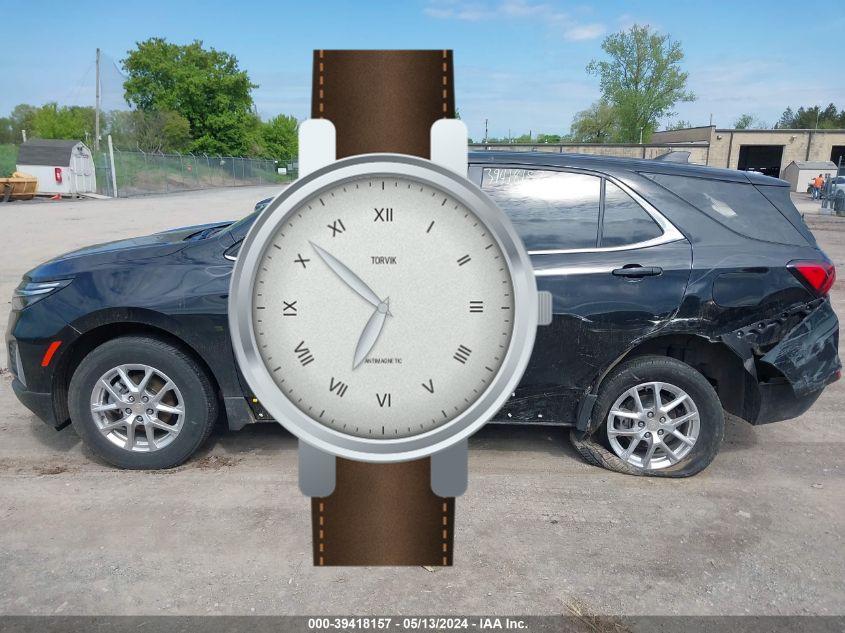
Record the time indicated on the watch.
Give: 6:52
